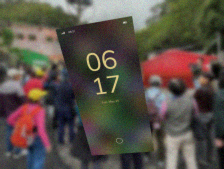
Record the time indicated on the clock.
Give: 6:17
